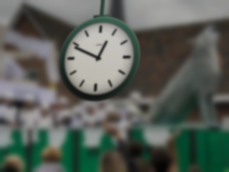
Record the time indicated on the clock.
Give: 12:49
